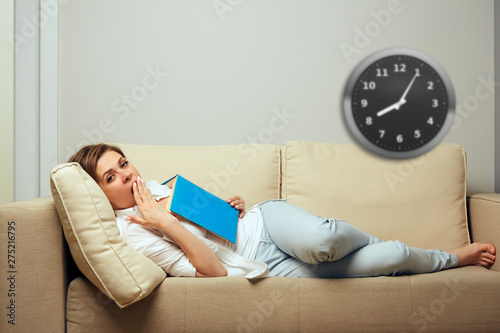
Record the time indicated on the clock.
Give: 8:05
